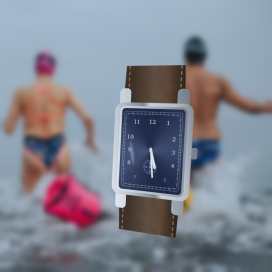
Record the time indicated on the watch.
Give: 5:29
